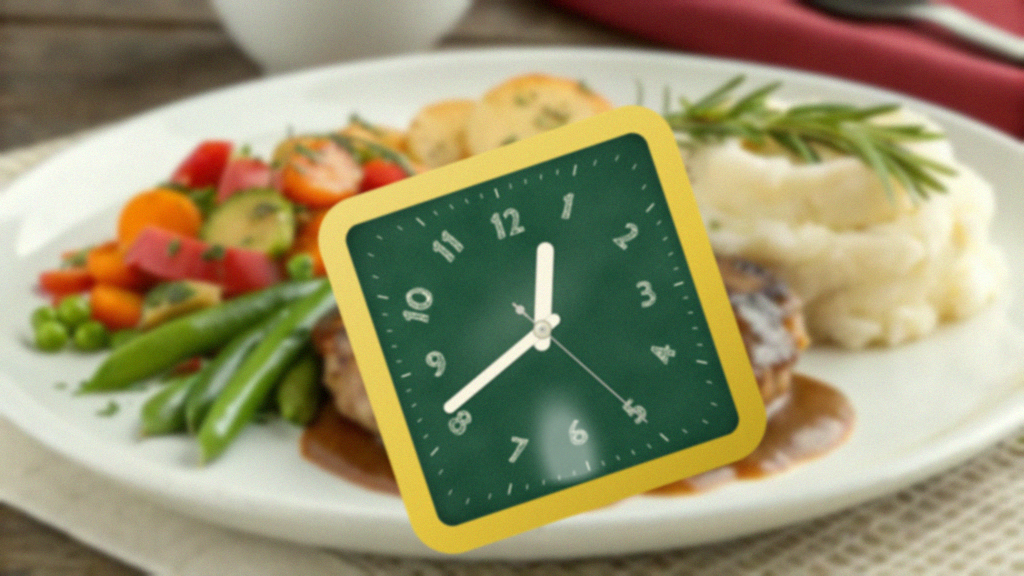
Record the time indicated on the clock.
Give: 12:41:25
